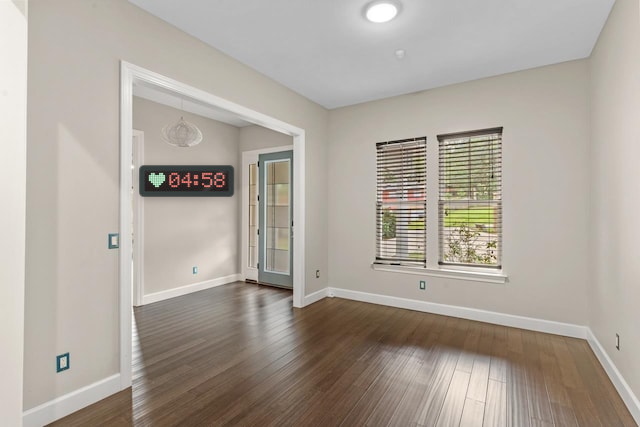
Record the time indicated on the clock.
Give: 4:58
